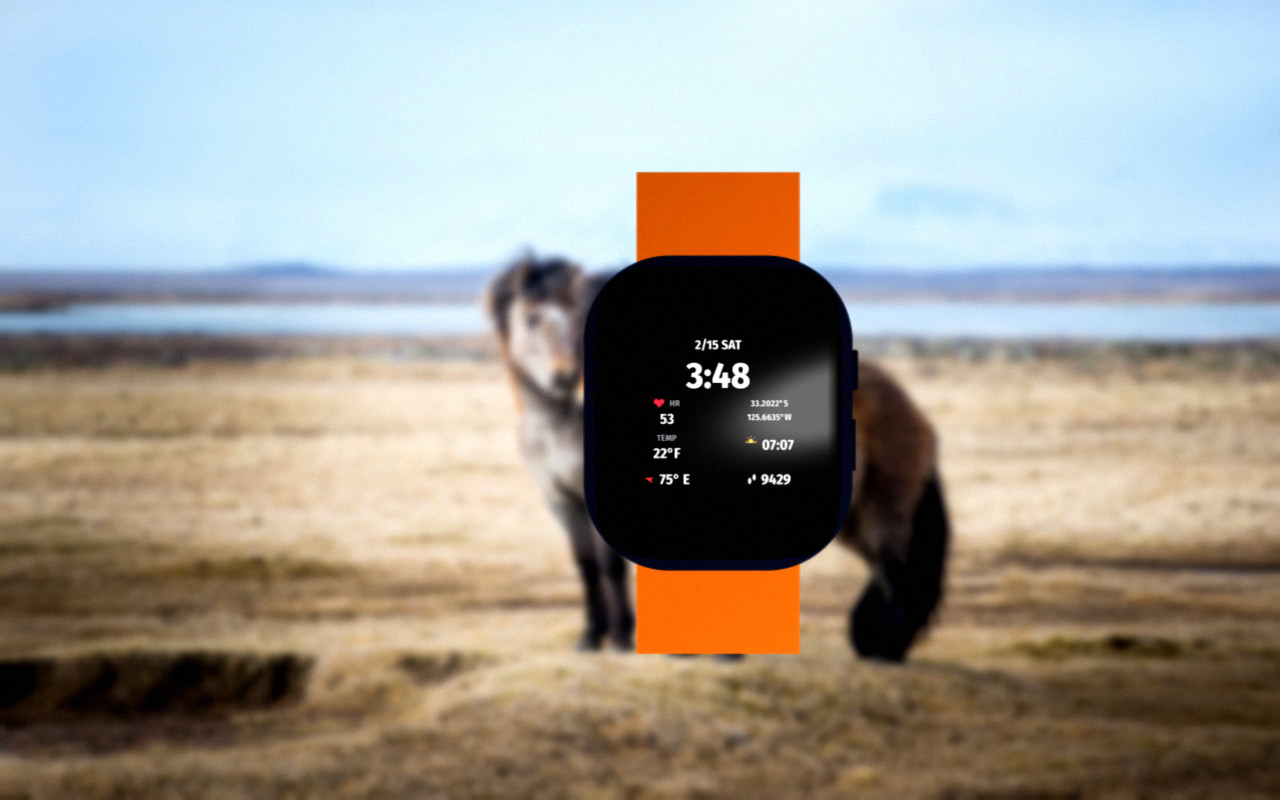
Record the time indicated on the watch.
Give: 3:48
